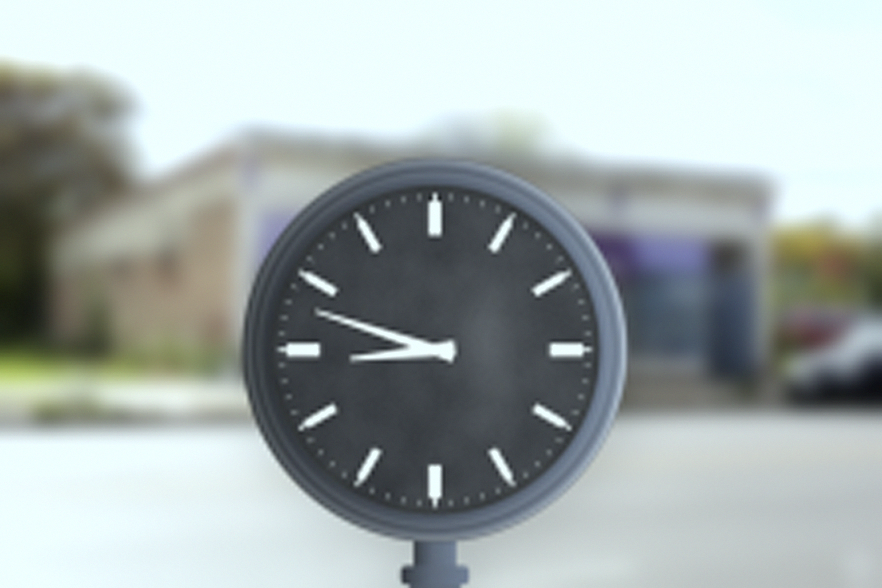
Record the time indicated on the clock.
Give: 8:48
